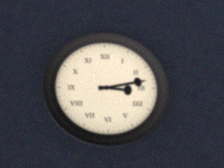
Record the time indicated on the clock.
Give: 3:13
